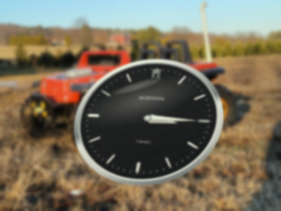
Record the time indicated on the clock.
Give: 3:15
